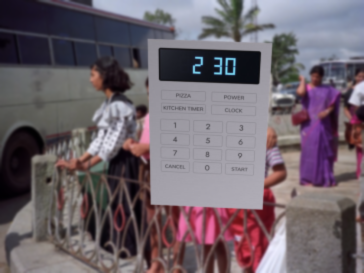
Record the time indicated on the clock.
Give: 2:30
